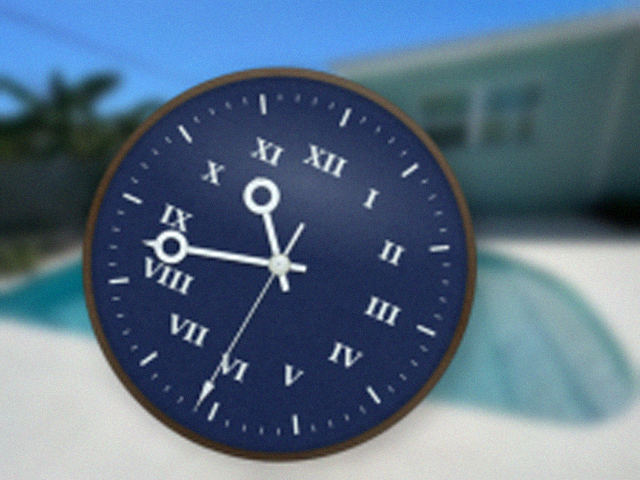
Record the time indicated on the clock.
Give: 10:42:31
